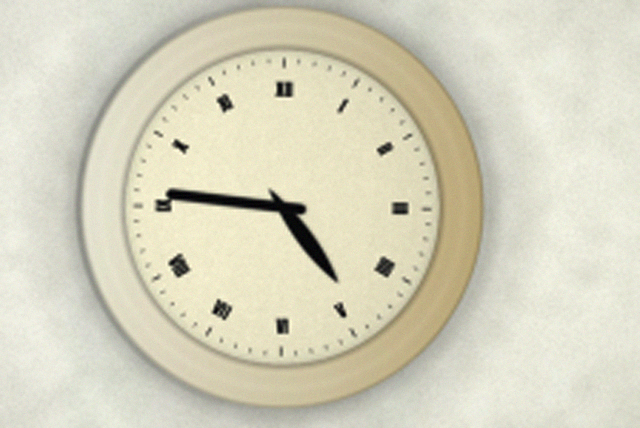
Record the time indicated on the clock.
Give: 4:46
